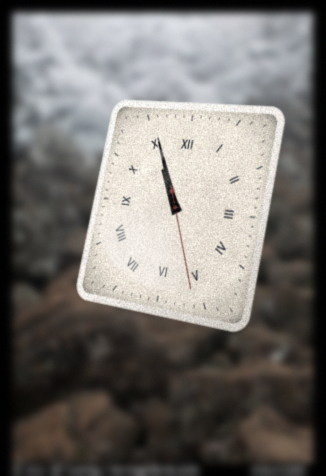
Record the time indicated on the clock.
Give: 10:55:26
